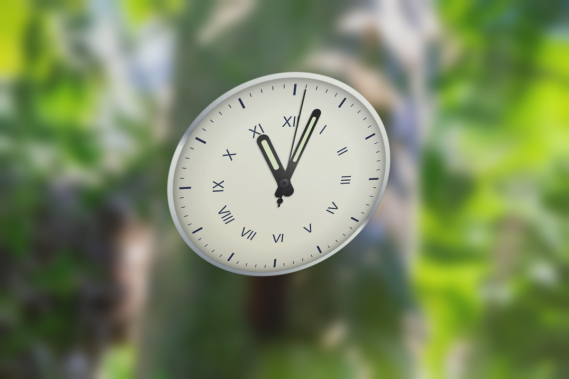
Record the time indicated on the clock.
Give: 11:03:01
